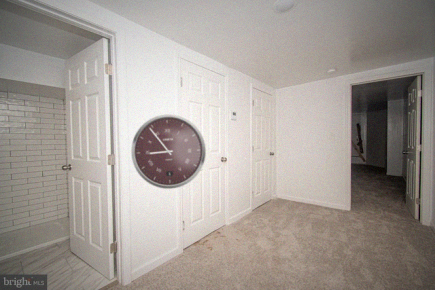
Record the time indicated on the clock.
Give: 8:54
